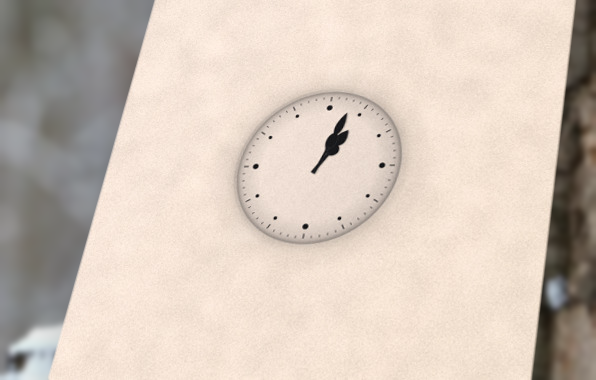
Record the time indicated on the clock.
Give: 1:03
